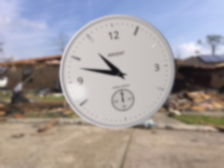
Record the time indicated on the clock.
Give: 10:48
